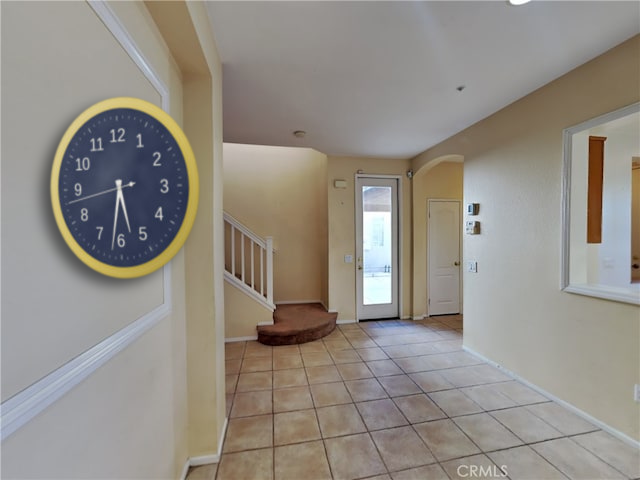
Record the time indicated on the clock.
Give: 5:31:43
